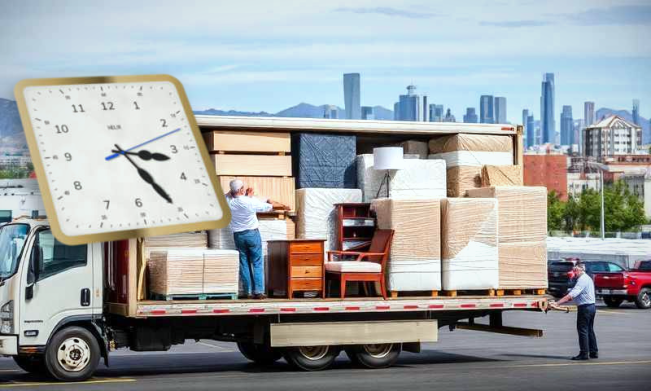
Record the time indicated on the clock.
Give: 3:25:12
